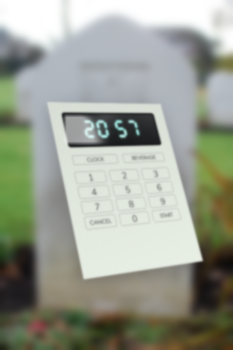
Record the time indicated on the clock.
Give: 20:57
